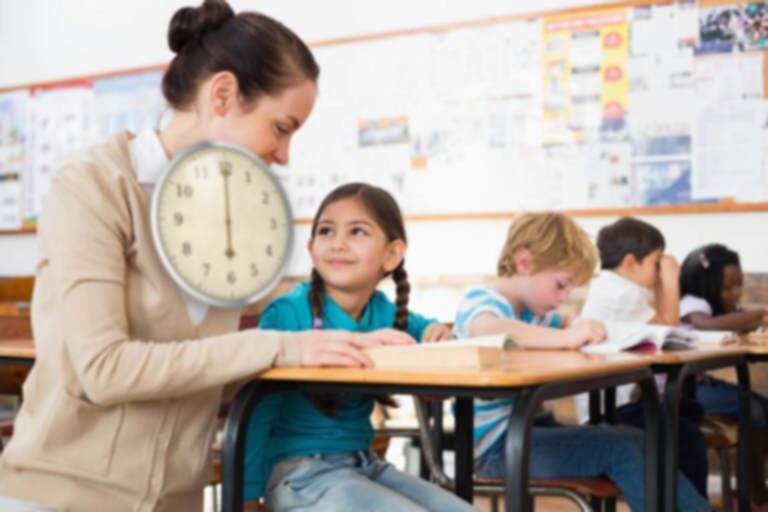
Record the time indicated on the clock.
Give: 6:00
